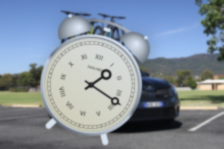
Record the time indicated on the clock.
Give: 1:18
